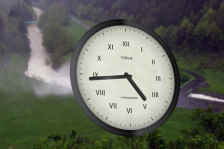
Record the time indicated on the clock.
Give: 4:44
